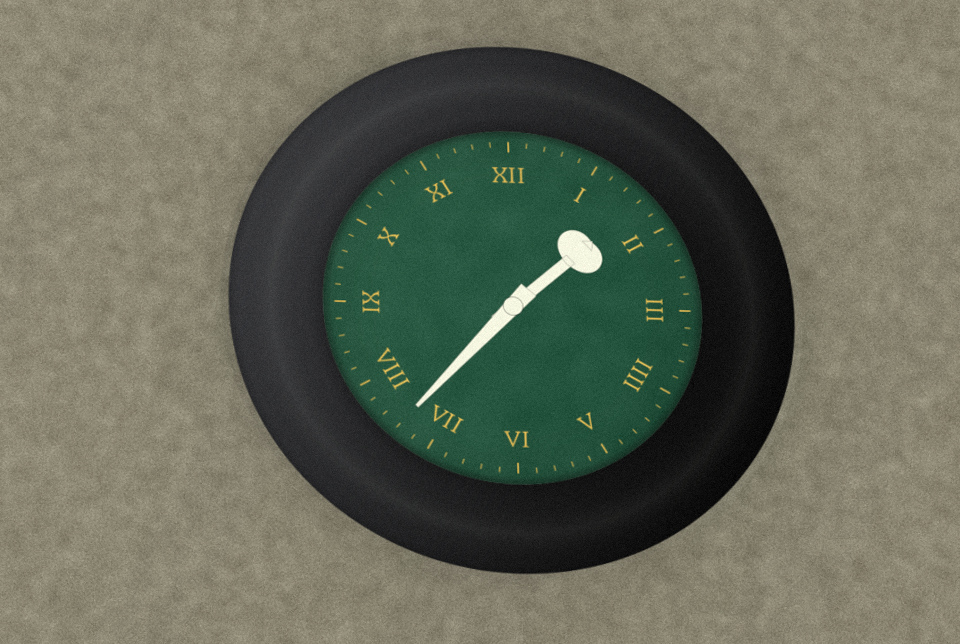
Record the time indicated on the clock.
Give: 1:37
